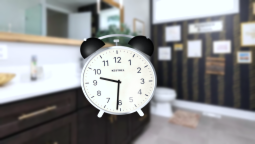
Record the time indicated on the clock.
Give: 9:31
